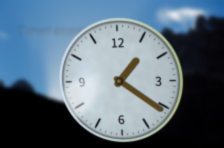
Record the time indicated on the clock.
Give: 1:21
